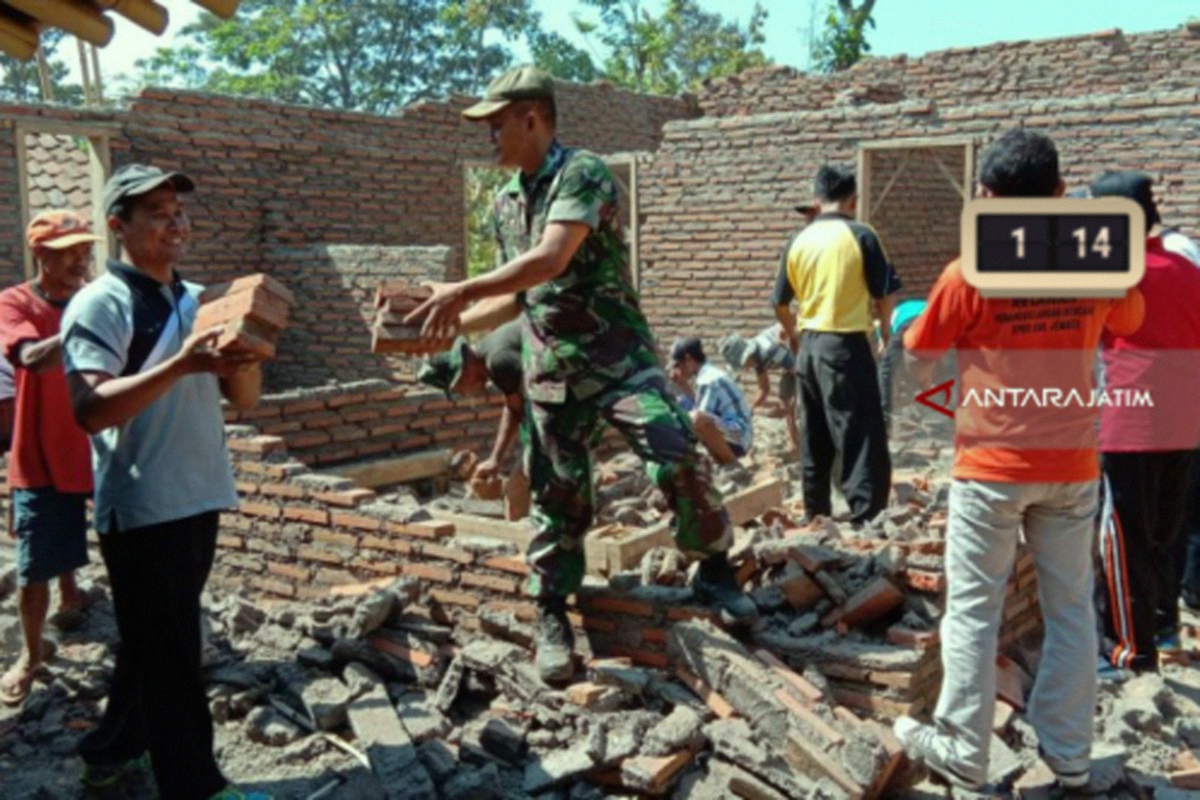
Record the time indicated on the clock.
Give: 1:14
